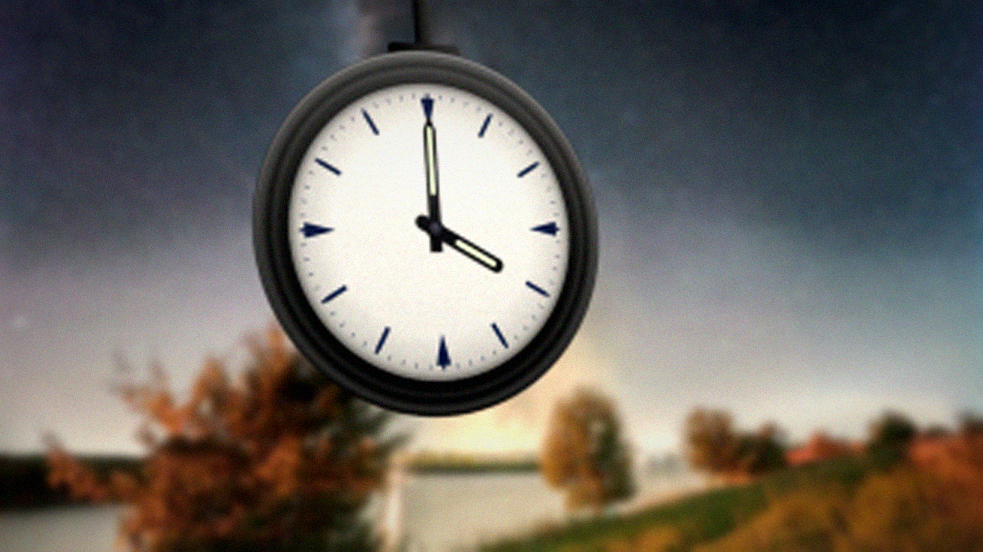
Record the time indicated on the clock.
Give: 4:00
